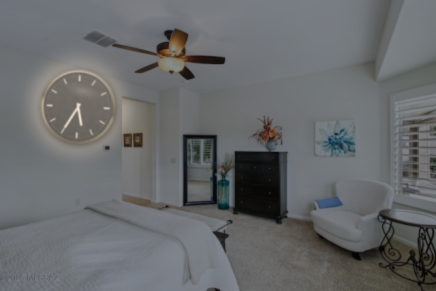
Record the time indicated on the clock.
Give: 5:35
